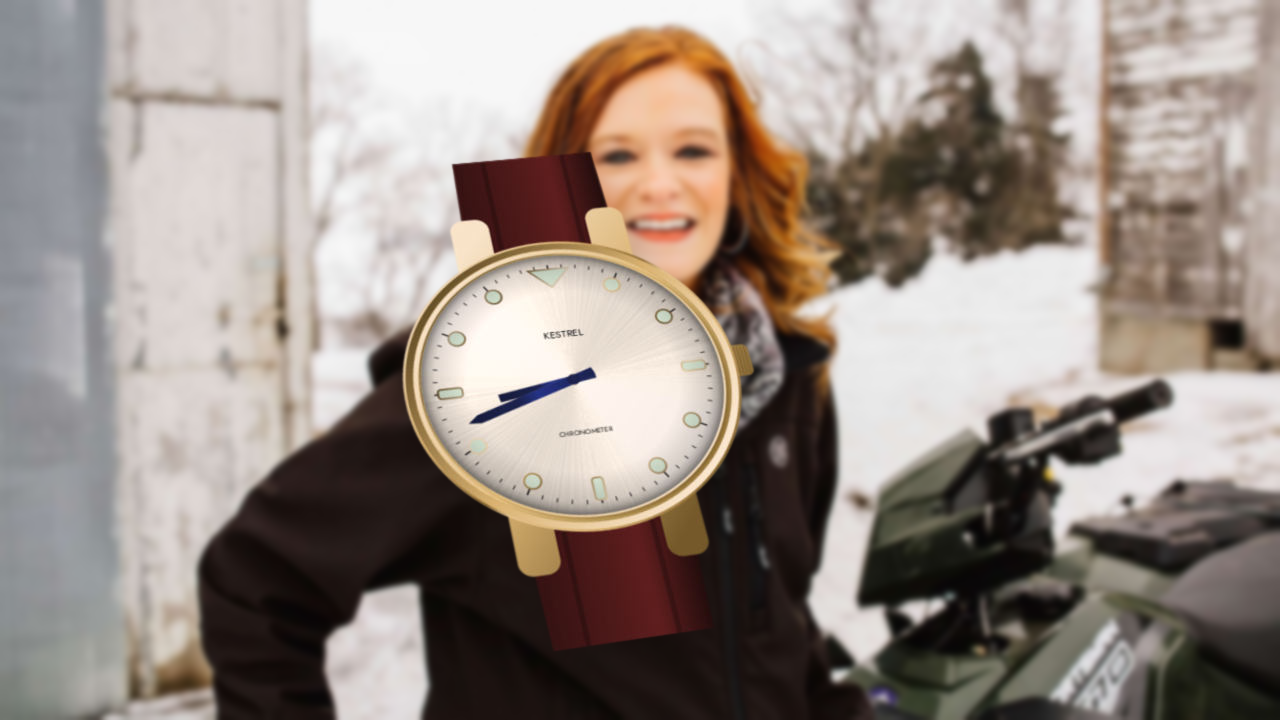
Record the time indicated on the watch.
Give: 8:42
